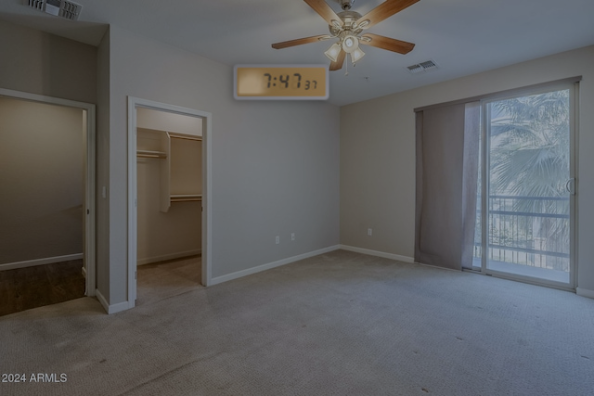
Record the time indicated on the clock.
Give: 7:47:37
